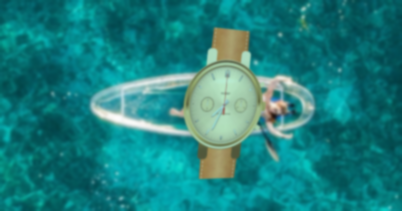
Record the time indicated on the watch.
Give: 7:34
